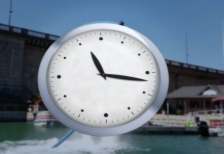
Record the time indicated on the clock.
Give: 11:17
